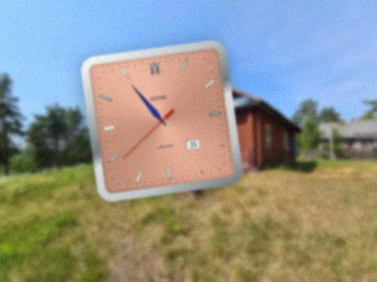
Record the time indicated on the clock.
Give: 10:54:39
